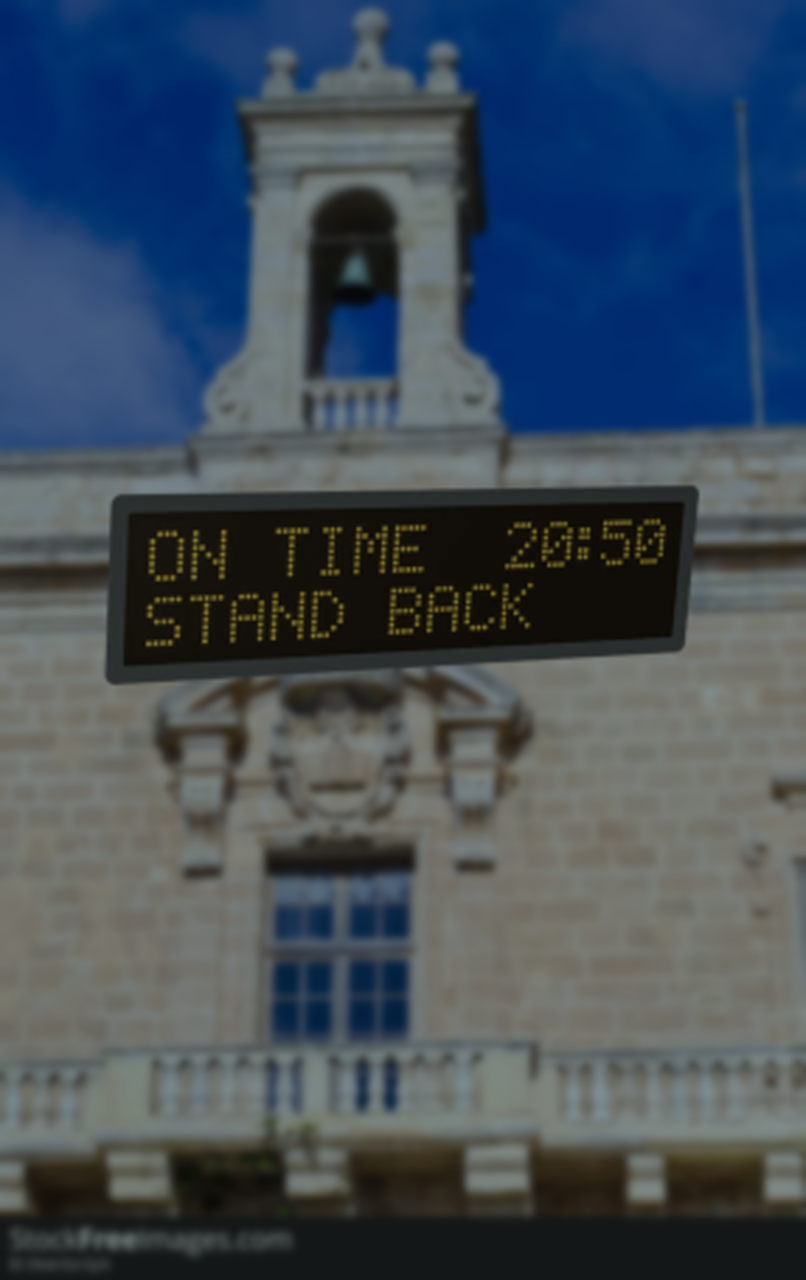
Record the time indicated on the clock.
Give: 20:50
